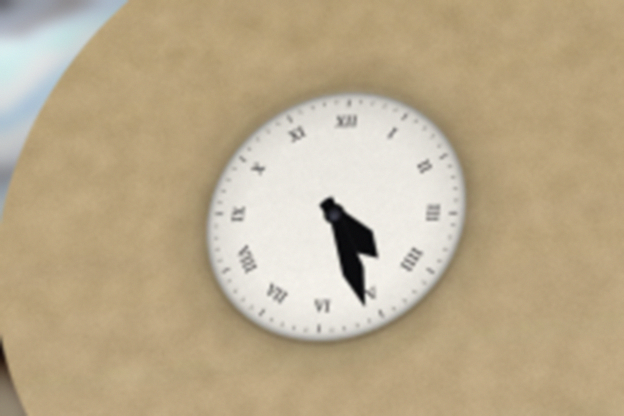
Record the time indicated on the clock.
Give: 4:26
